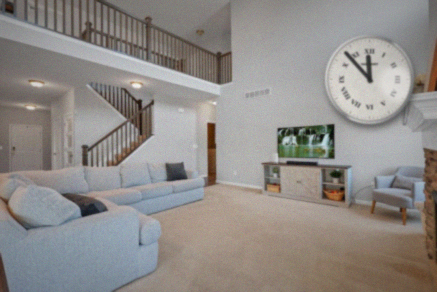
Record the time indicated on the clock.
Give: 11:53
